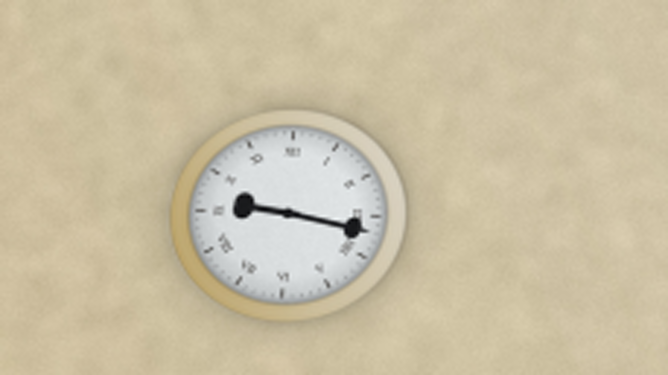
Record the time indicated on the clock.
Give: 9:17
